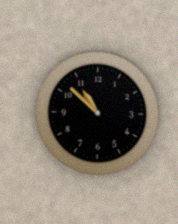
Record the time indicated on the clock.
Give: 10:52
